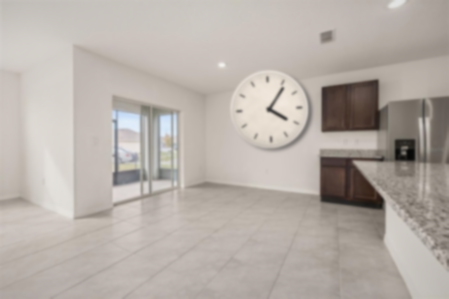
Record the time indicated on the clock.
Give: 4:06
